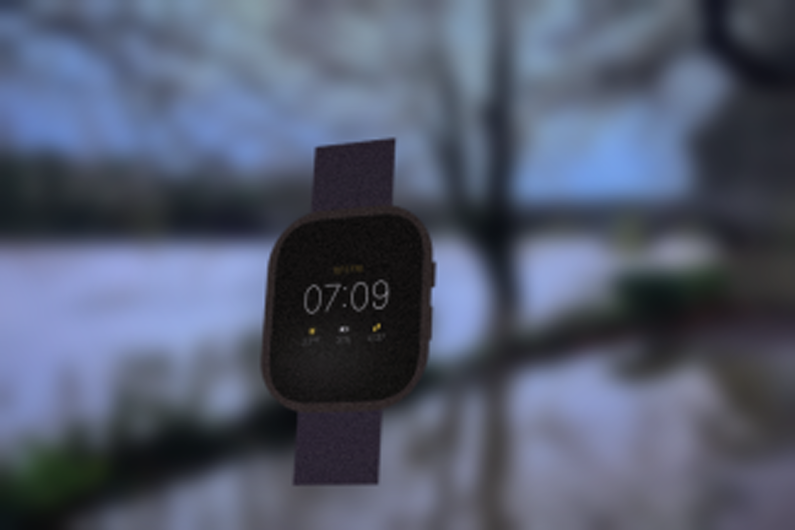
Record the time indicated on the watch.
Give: 7:09
